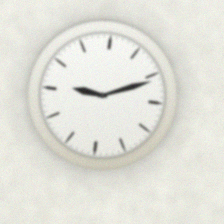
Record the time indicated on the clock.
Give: 9:11
